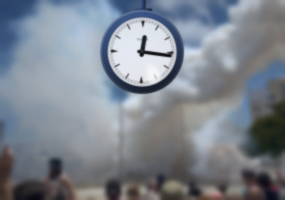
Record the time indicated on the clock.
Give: 12:16
